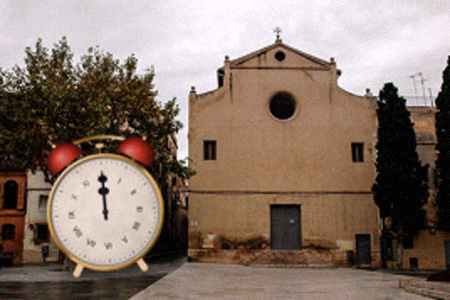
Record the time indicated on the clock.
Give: 12:00
